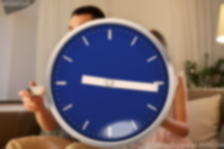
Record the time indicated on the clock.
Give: 9:16
